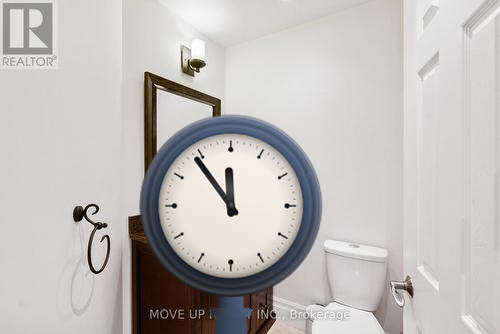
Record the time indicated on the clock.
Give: 11:54
